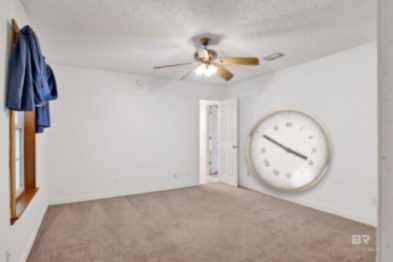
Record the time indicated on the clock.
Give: 3:50
